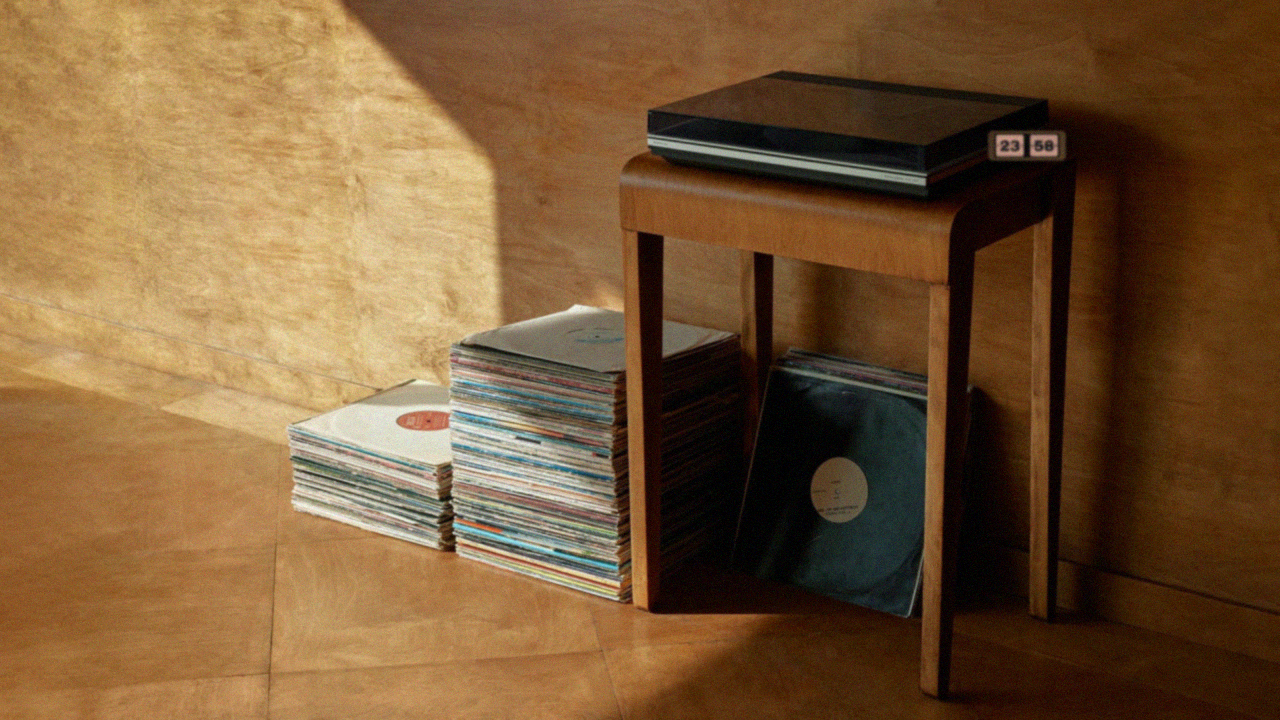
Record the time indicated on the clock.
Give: 23:58
